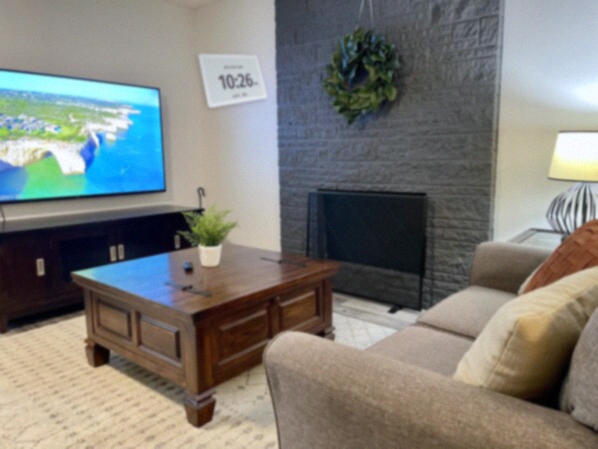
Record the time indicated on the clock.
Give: 10:26
